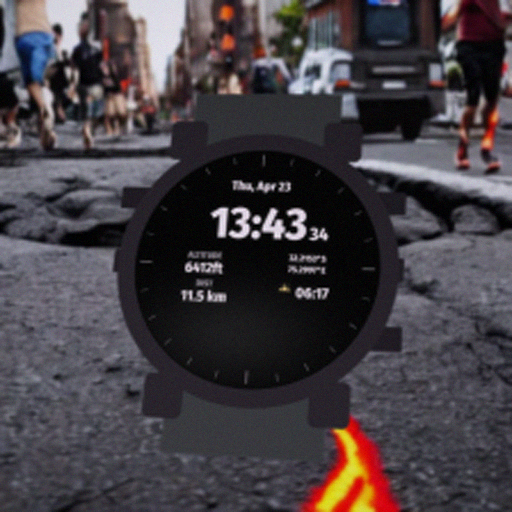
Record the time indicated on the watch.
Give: 13:43:34
